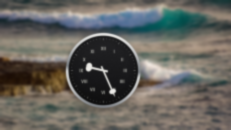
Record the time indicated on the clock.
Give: 9:26
